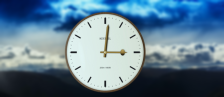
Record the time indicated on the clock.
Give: 3:01
